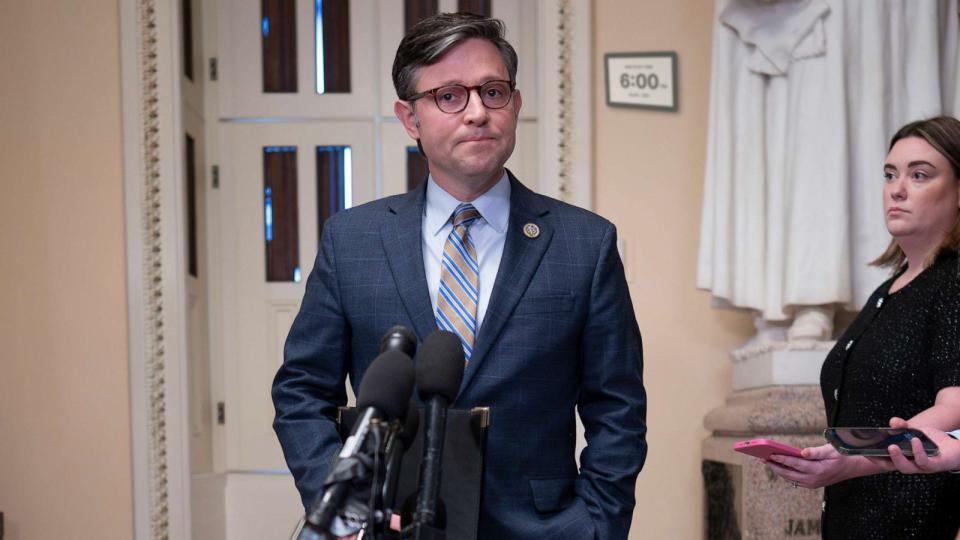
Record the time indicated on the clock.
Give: 6:00
